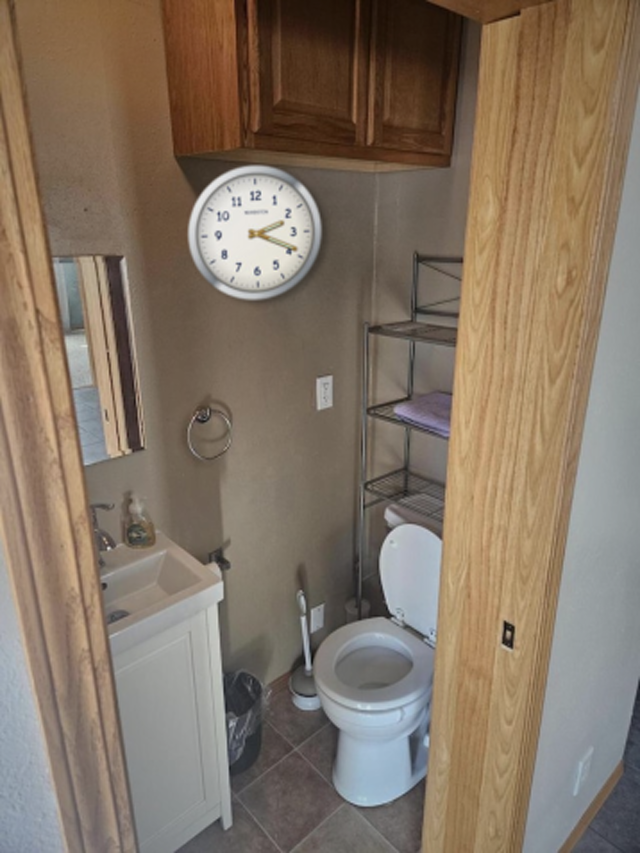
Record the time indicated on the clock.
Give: 2:19
